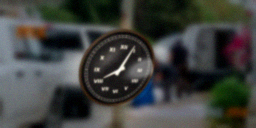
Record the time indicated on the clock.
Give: 8:04
